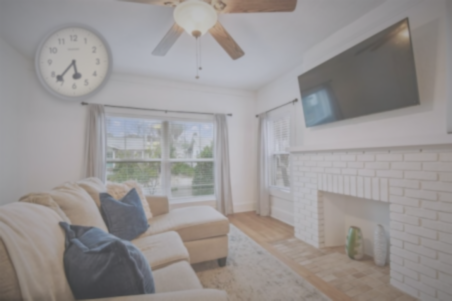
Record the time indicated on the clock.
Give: 5:37
